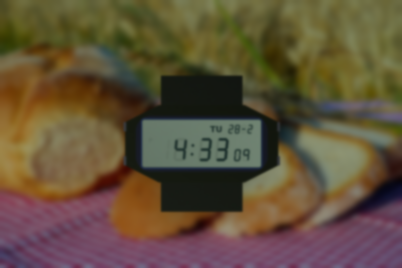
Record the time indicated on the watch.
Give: 4:33:09
